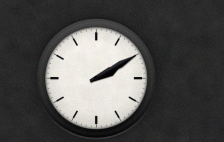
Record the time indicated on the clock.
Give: 2:10
